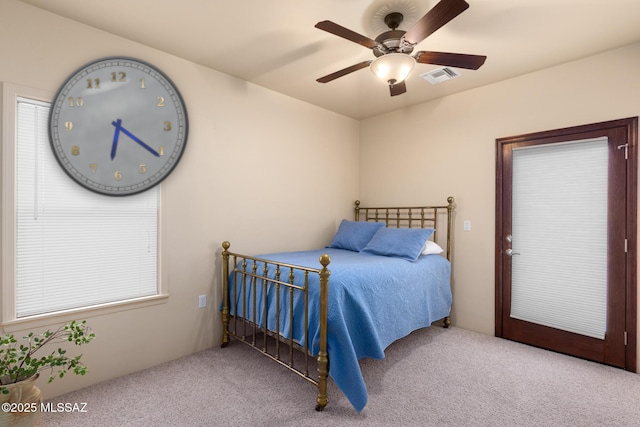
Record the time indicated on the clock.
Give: 6:21
